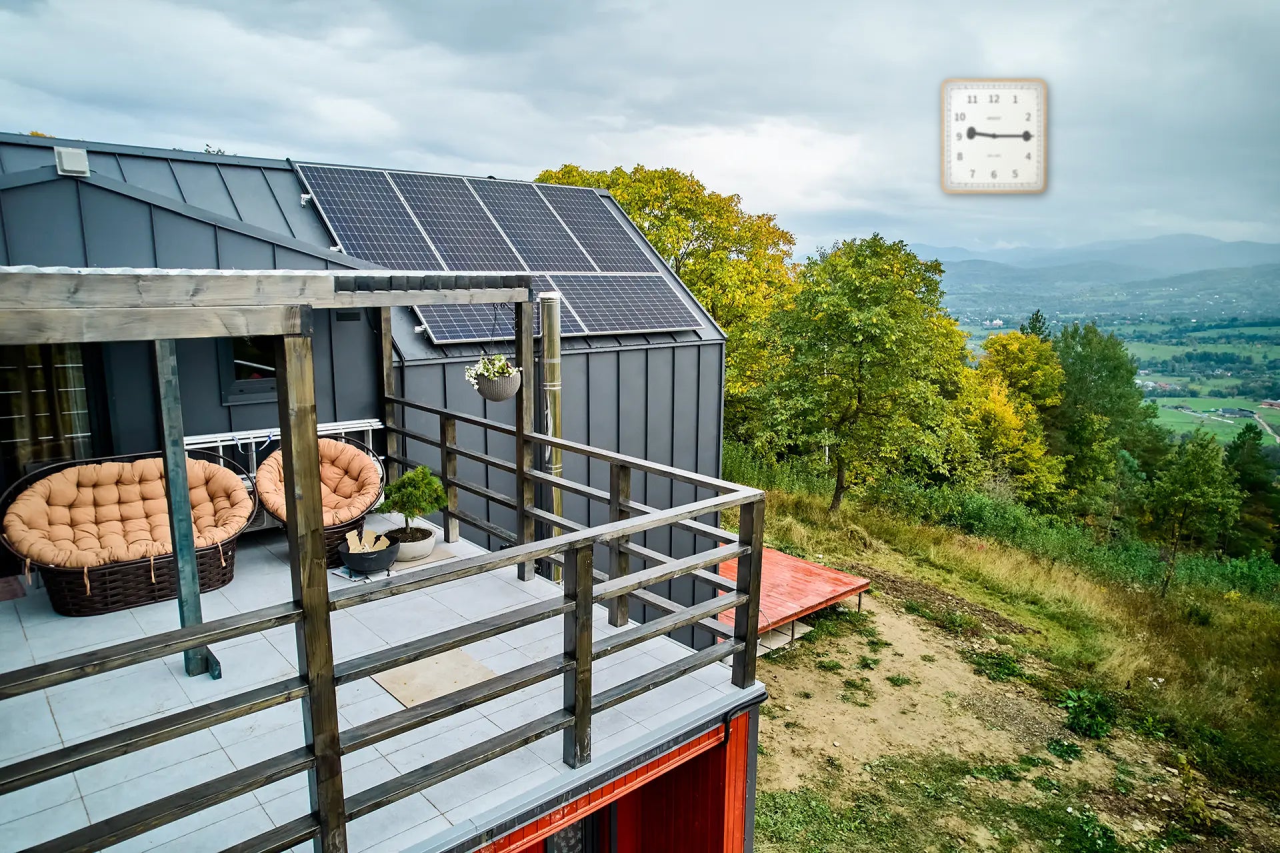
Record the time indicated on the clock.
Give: 9:15
